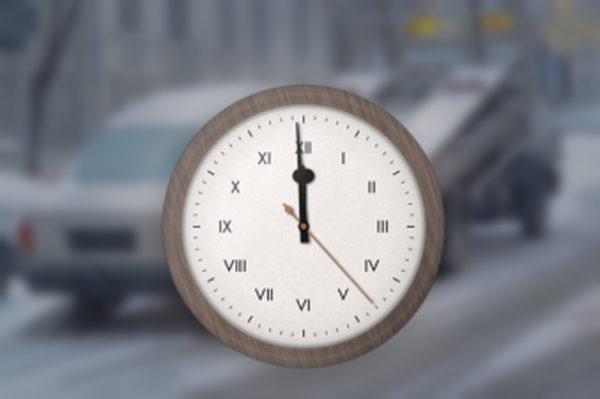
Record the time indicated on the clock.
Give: 11:59:23
